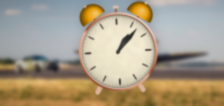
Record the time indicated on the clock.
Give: 1:07
